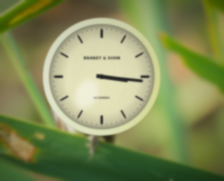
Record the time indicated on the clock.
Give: 3:16
